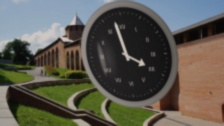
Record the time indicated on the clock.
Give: 3:58
